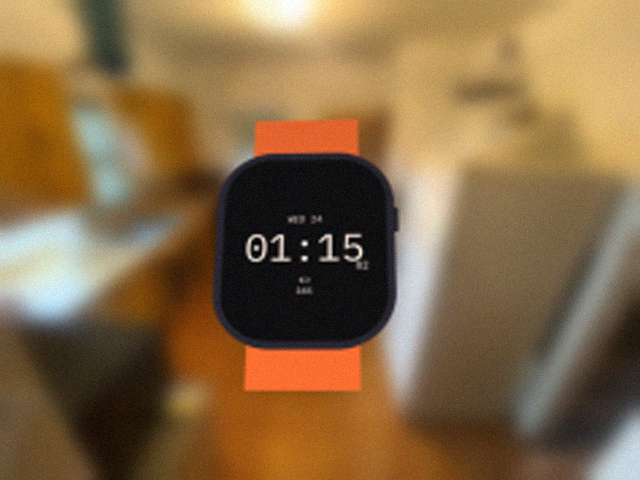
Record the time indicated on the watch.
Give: 1:15
